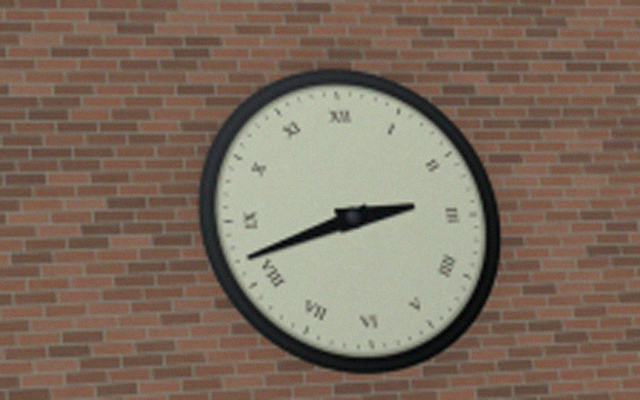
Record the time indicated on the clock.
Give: 2:42
